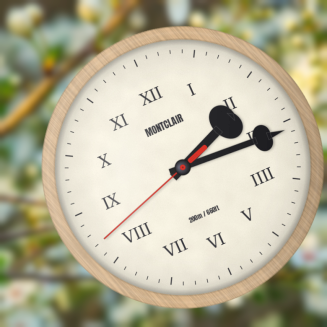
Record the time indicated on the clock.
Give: 2:15:42
